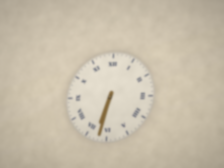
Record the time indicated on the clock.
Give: 6:32
